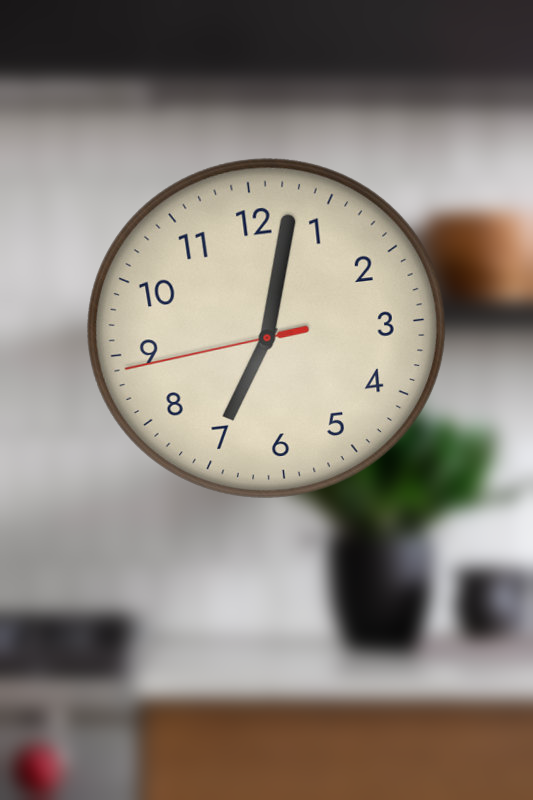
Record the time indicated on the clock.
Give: 7:02:44
